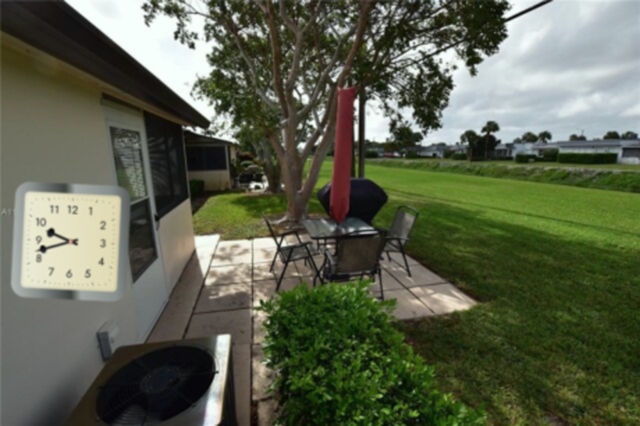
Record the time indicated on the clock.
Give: 9:42
